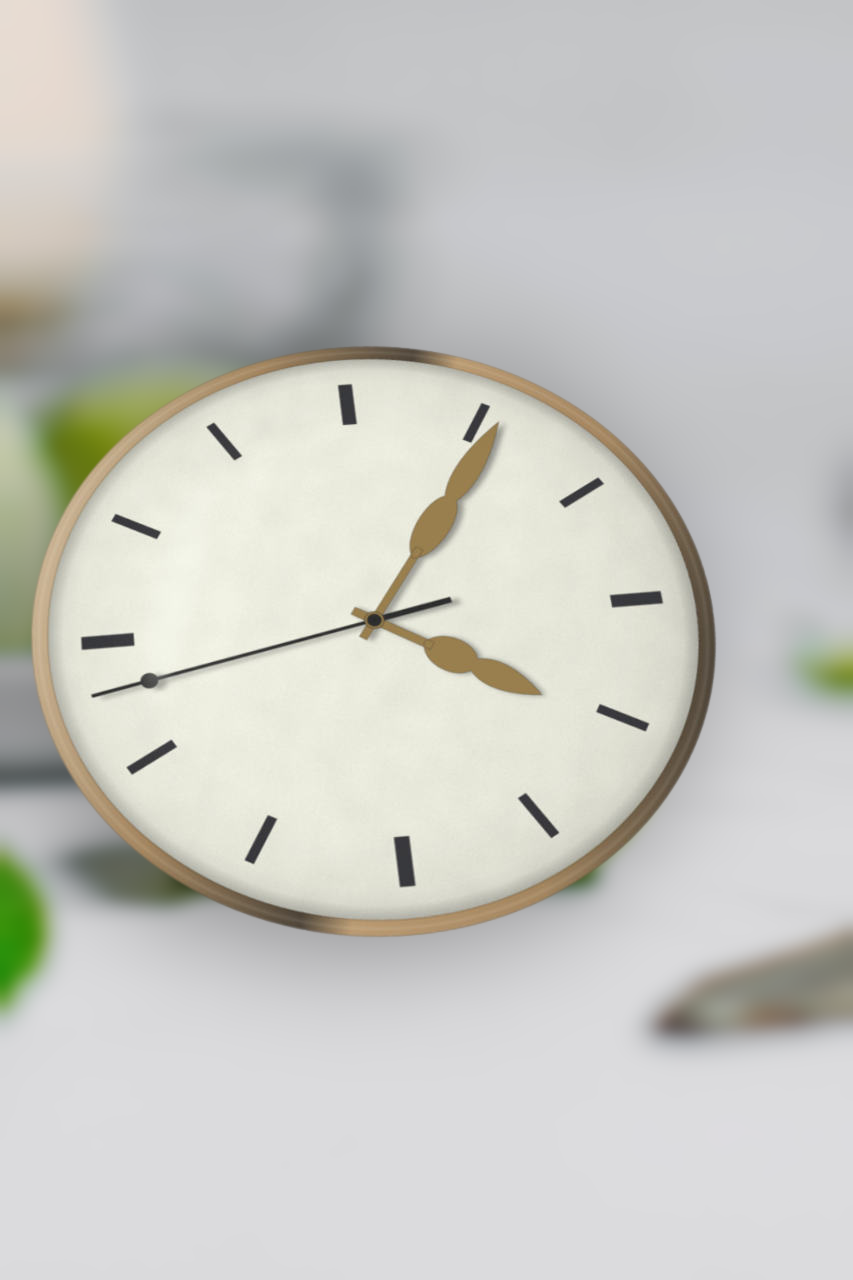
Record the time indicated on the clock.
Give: 4:05:43
